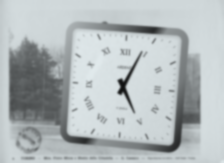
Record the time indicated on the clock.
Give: 5:04
